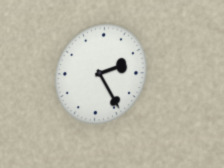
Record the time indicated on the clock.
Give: 2:24
